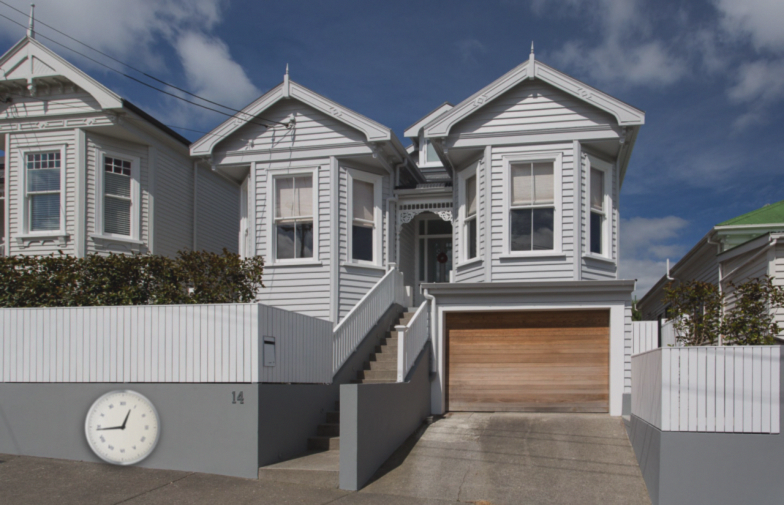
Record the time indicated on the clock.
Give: 12:44
